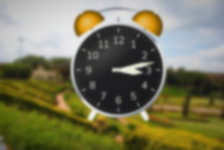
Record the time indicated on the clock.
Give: 3:13
